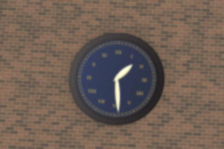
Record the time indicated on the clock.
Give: 1:29
